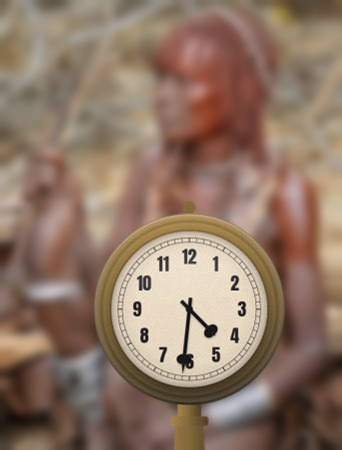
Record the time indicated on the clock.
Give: 4:31
